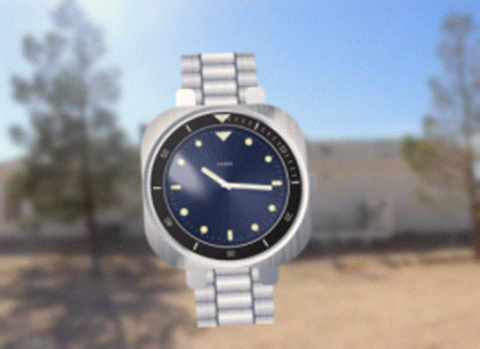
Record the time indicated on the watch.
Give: 10:16
